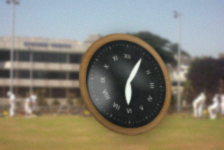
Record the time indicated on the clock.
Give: 6:05
